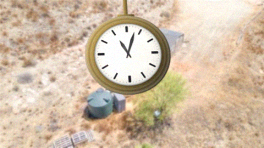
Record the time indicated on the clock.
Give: 11:03
